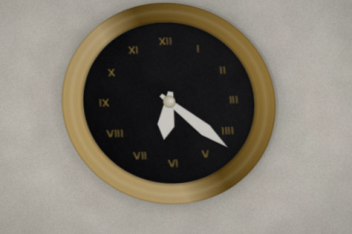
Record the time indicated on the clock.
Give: 6:22
